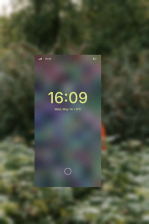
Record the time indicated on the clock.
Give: 16:09
